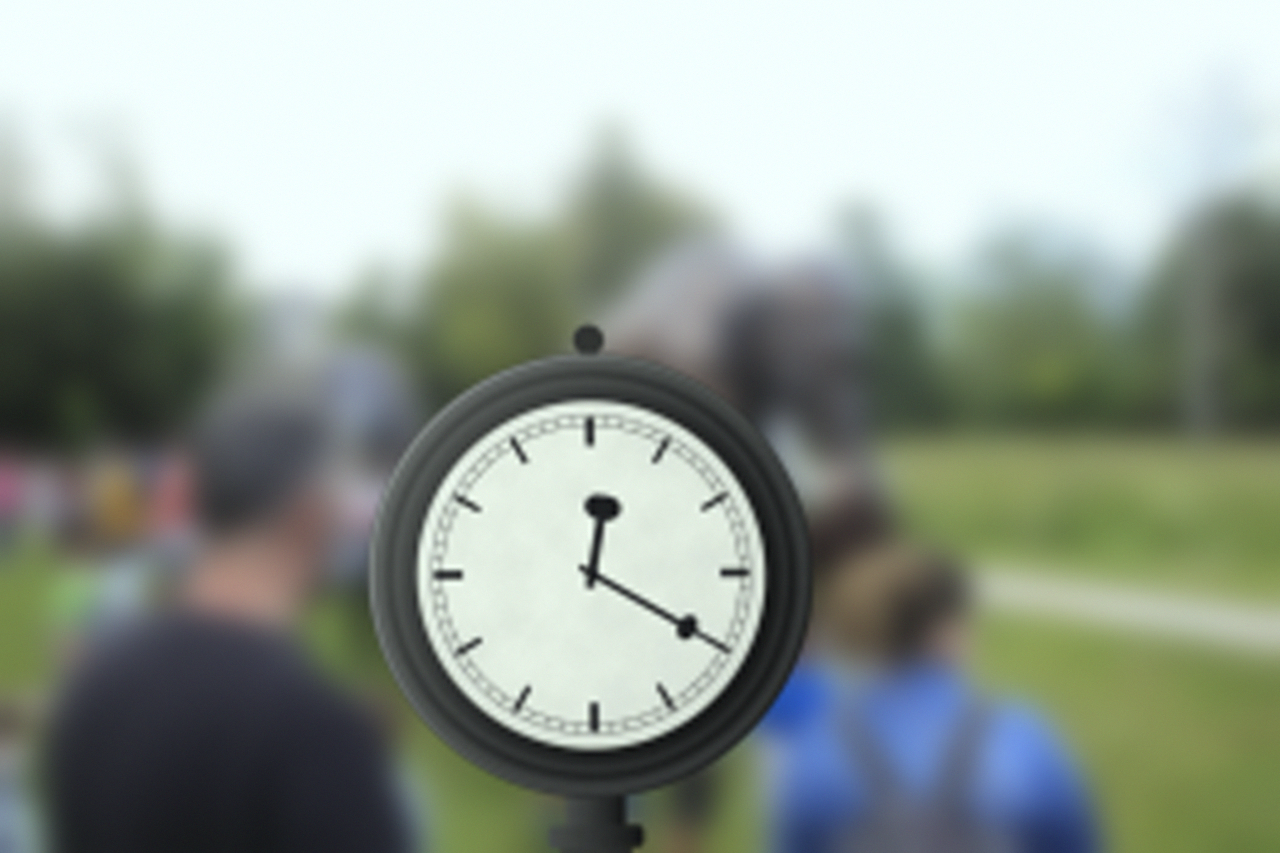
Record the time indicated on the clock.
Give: 12:20
